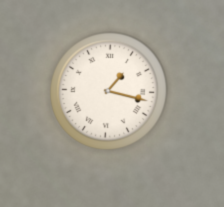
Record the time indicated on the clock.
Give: 1:17
